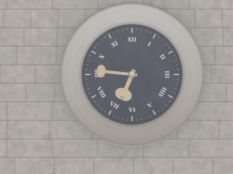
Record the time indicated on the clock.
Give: 6:46
